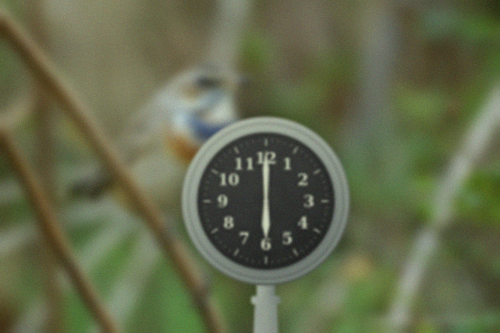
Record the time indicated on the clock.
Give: 6:00
